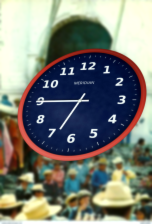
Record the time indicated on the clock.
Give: 6:45
